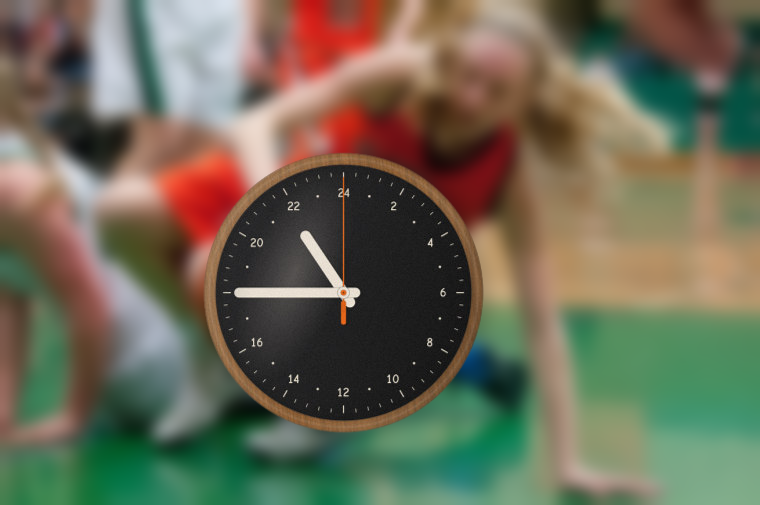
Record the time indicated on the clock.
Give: 21:45:00
